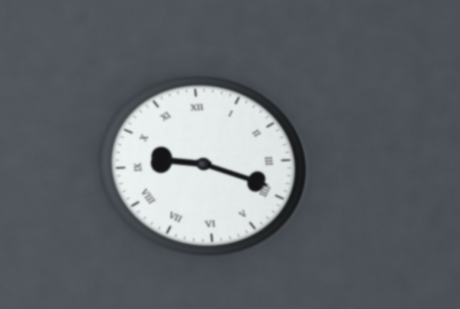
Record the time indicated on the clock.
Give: 9:19
